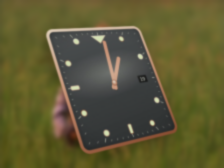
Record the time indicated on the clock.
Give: 1:01
